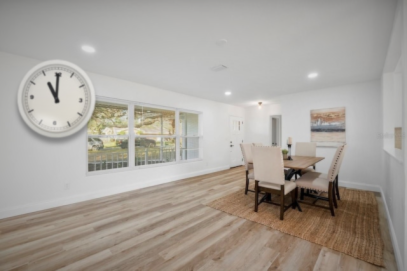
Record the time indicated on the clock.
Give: 11:00
